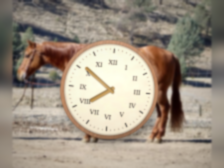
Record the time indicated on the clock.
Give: 7:51
